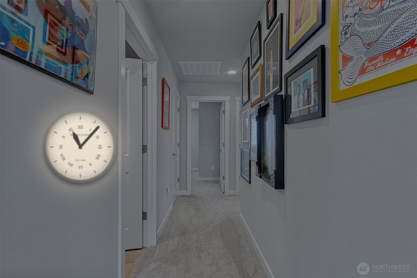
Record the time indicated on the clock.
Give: 11:07
